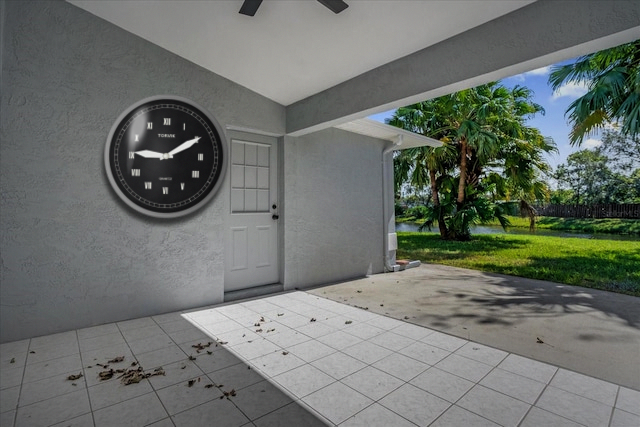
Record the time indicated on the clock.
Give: 9:10
